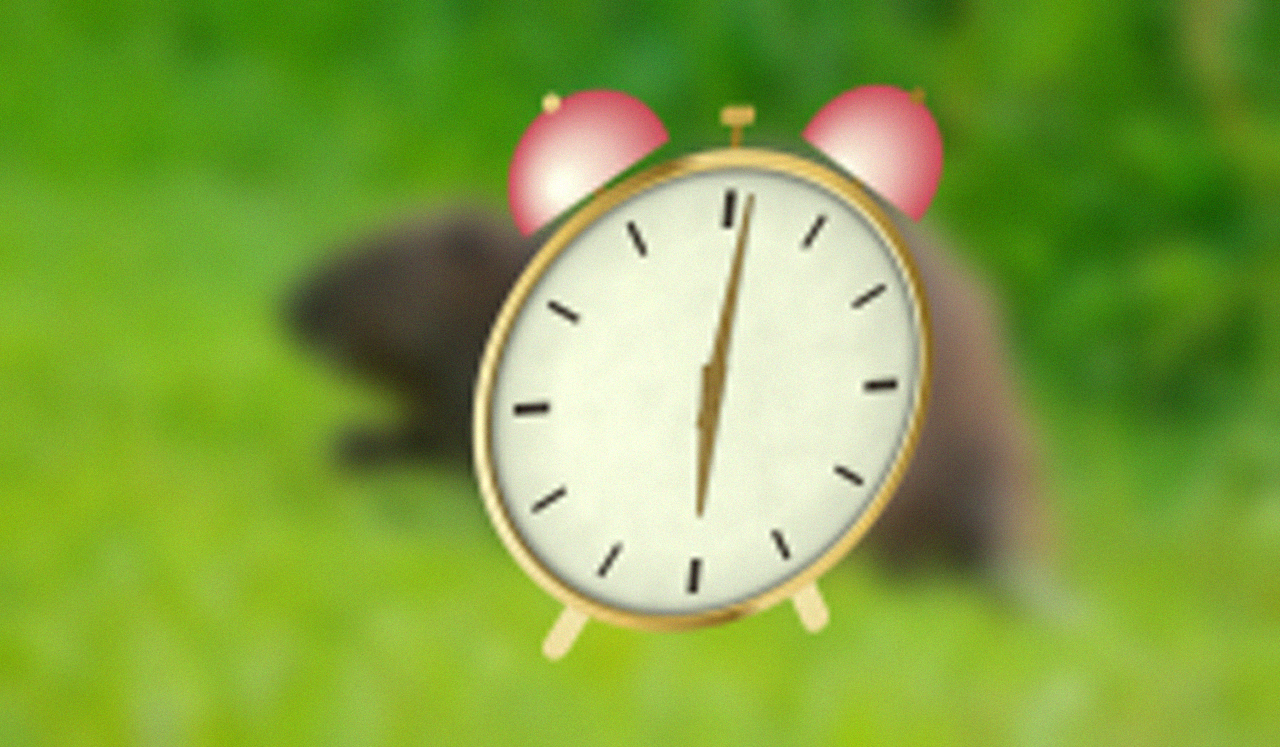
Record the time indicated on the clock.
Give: 6:01
